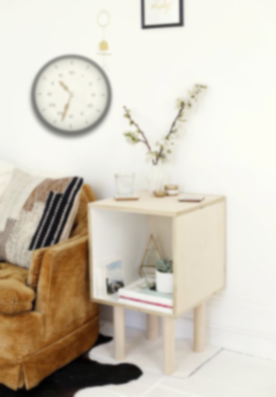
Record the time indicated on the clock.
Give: 10:33
